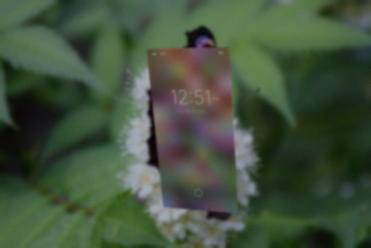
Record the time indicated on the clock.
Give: 12:51
